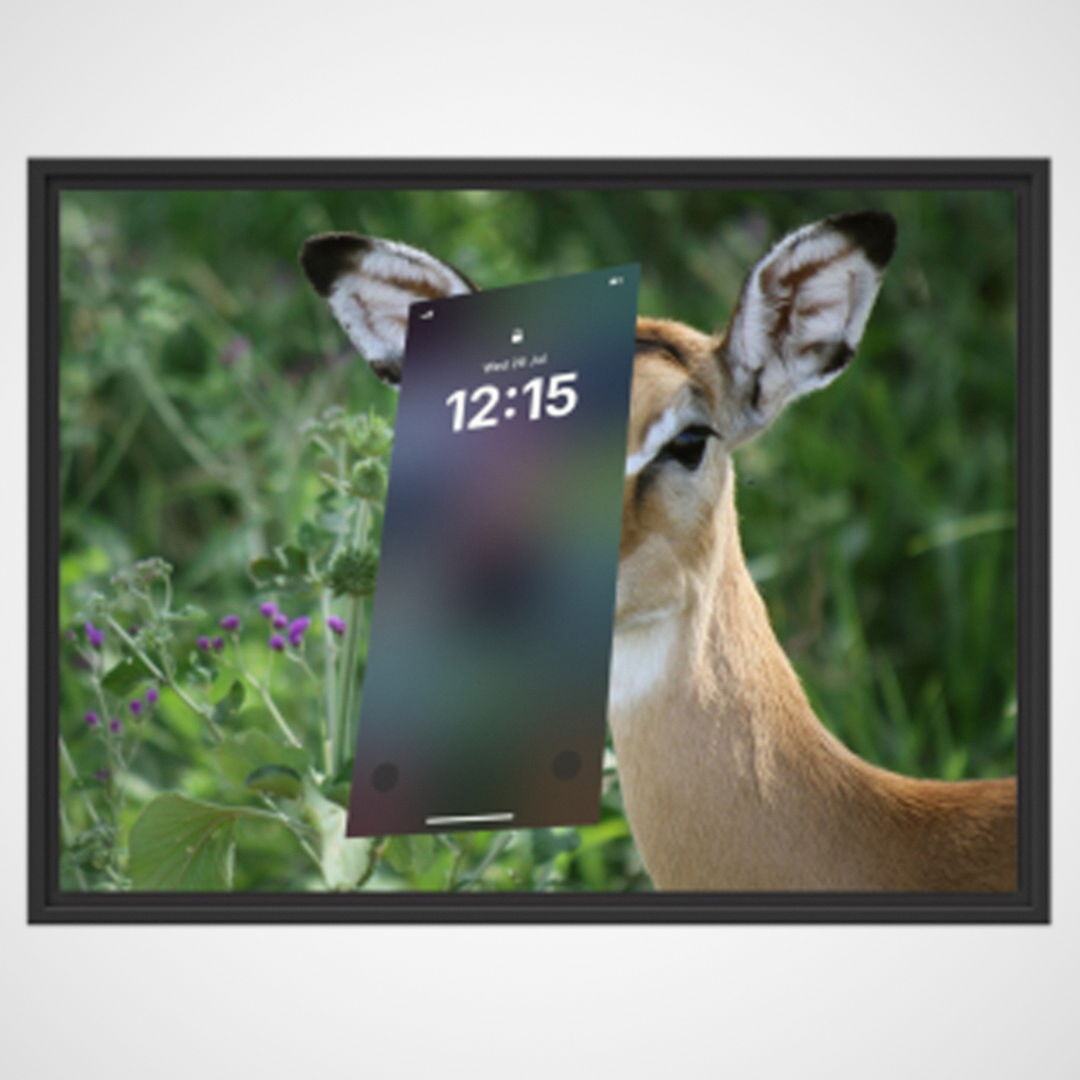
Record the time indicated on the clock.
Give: 12:15
